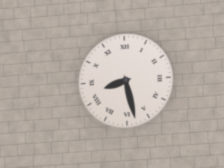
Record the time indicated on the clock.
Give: 8:28
